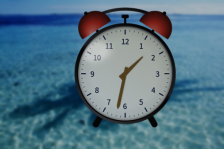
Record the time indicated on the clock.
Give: 1:32
